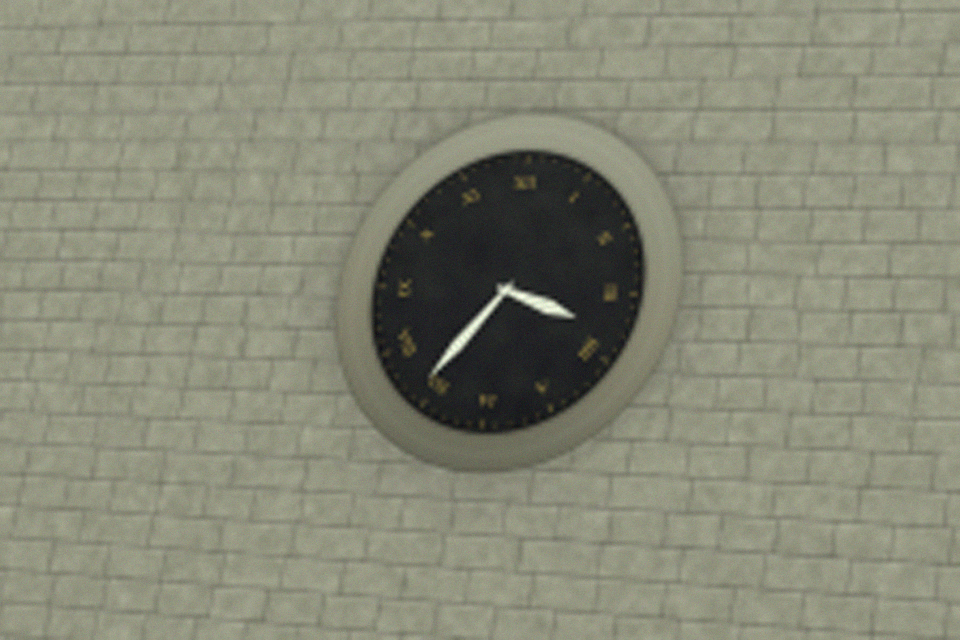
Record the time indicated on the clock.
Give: 3:36
